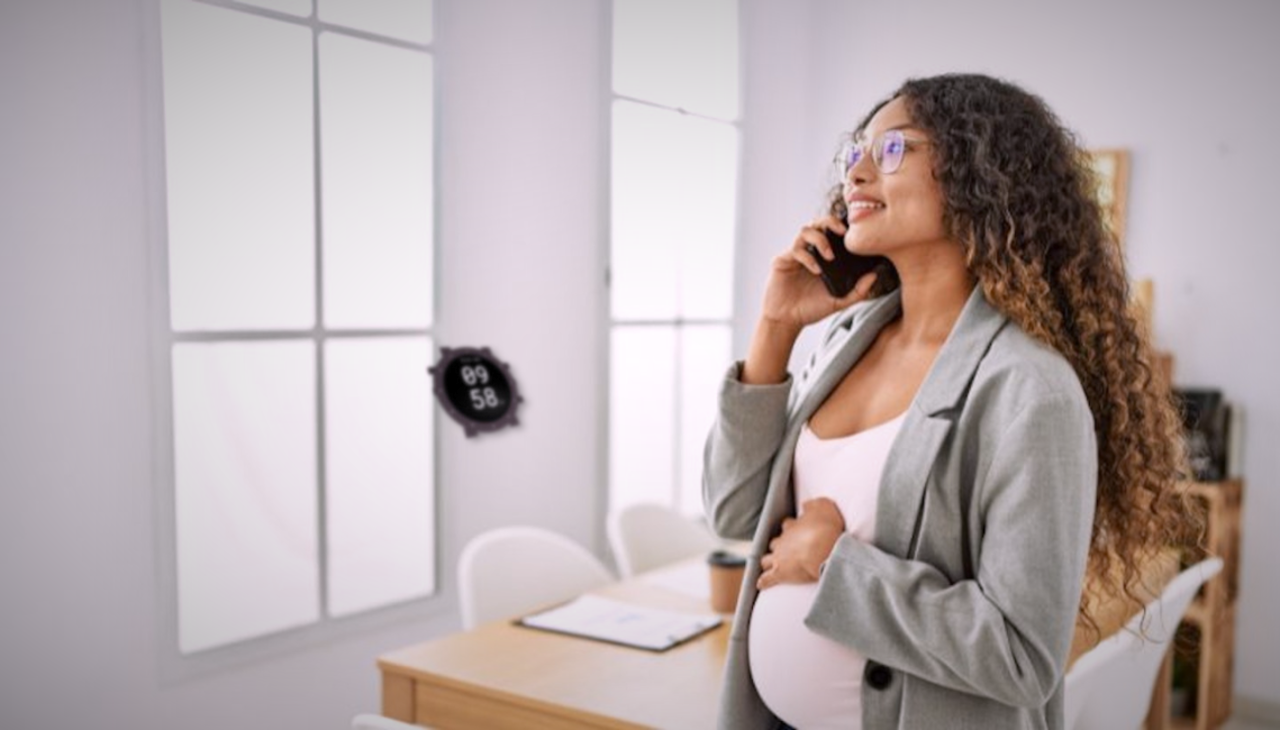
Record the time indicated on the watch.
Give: 9:58
